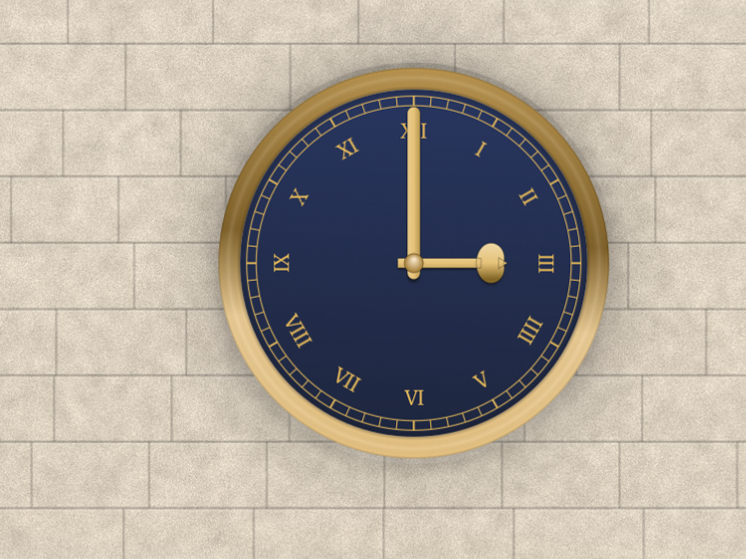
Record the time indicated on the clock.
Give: 3:00
